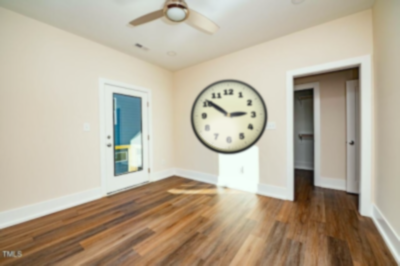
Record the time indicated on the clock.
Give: 2:51
